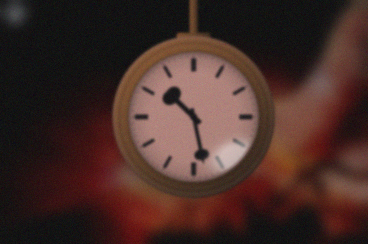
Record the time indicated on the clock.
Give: 10:28
